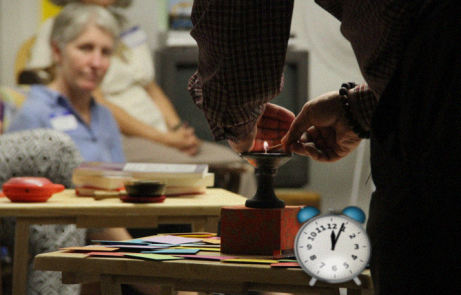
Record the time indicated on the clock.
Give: 12:04
